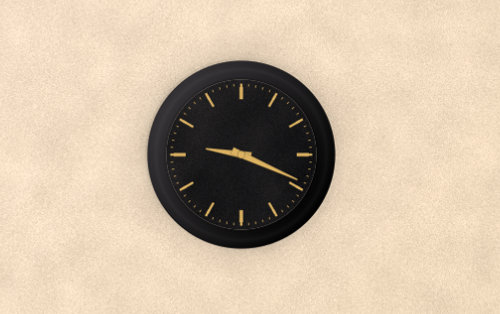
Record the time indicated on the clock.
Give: 9:19
